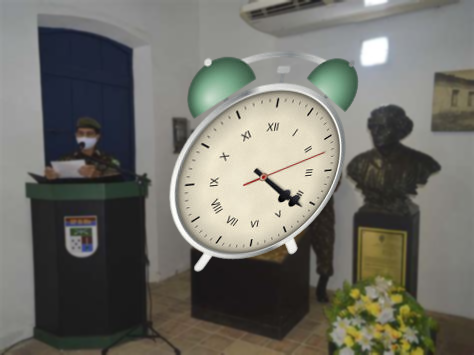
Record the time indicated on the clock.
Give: 4:21:12
